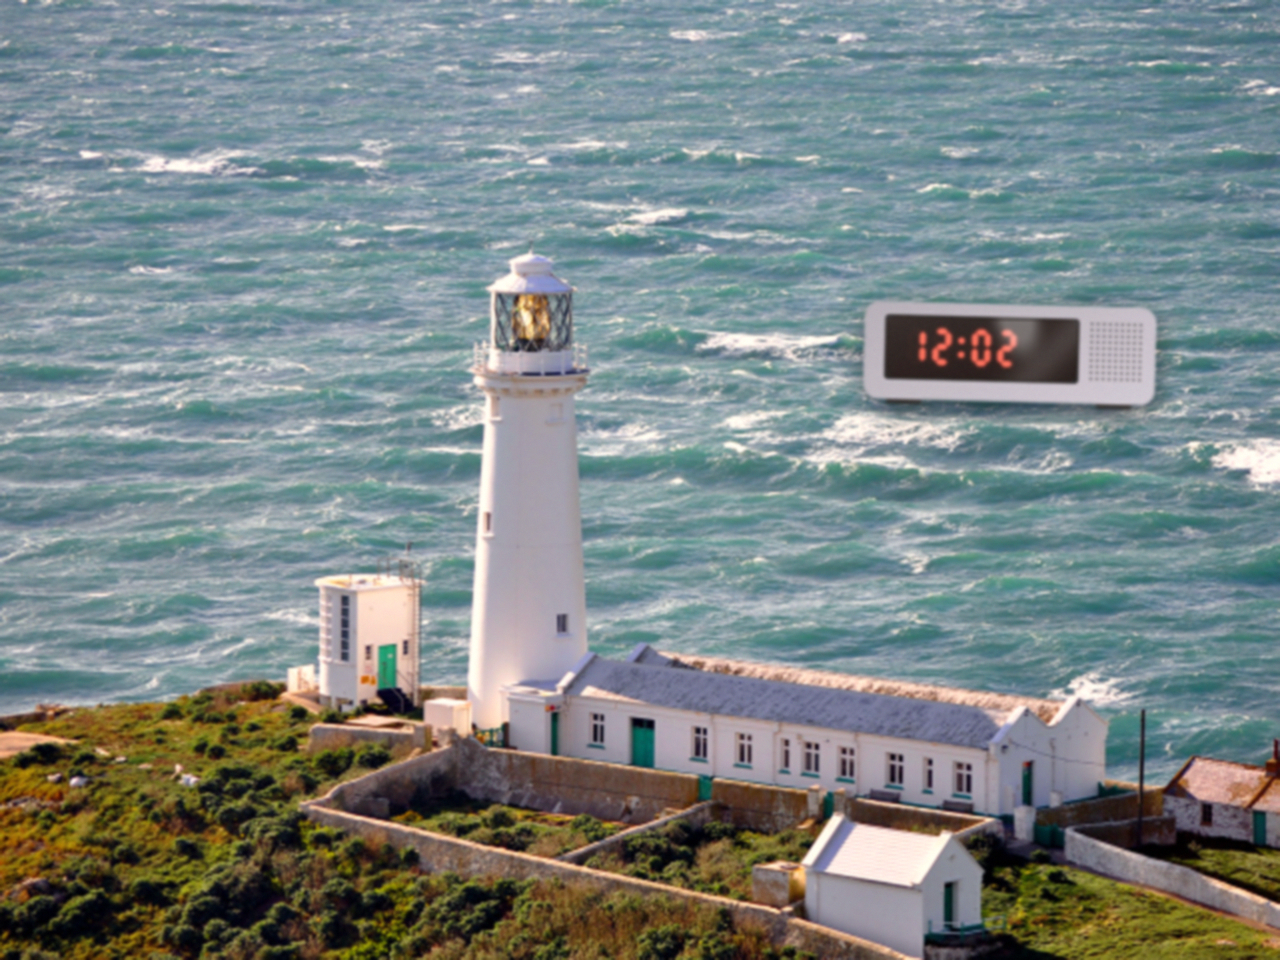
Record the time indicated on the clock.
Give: 12:02
